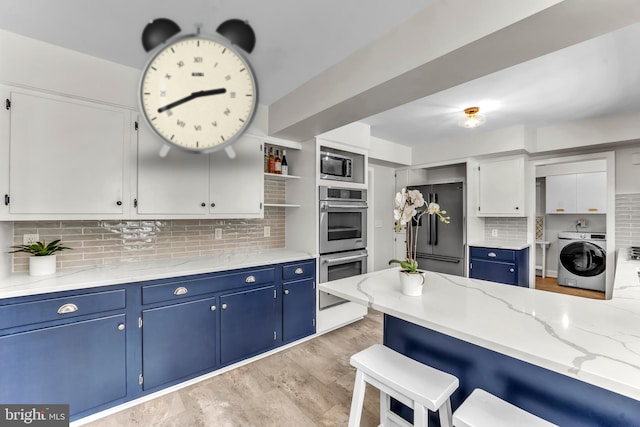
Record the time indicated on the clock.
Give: 2:41
